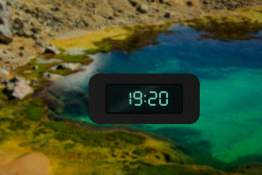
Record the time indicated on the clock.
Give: 19:20
